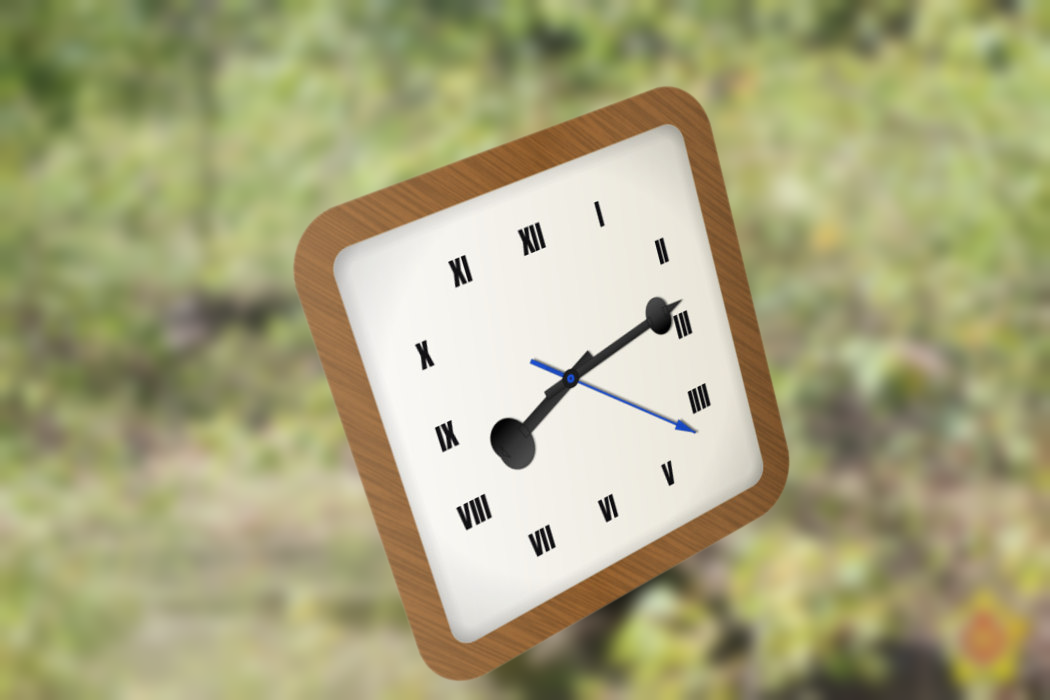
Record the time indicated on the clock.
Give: 8:13:22
